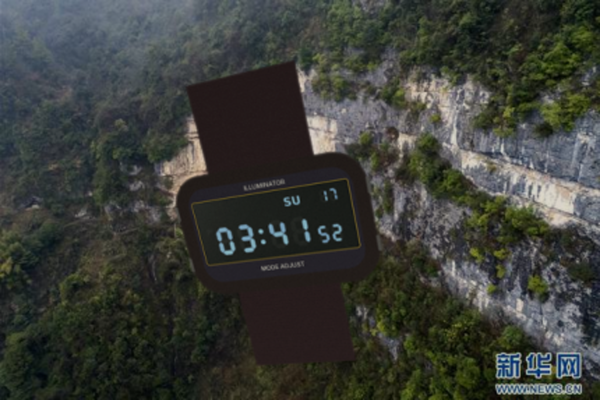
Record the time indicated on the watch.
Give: 3:41:52
